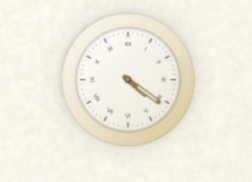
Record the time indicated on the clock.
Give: 4:21
